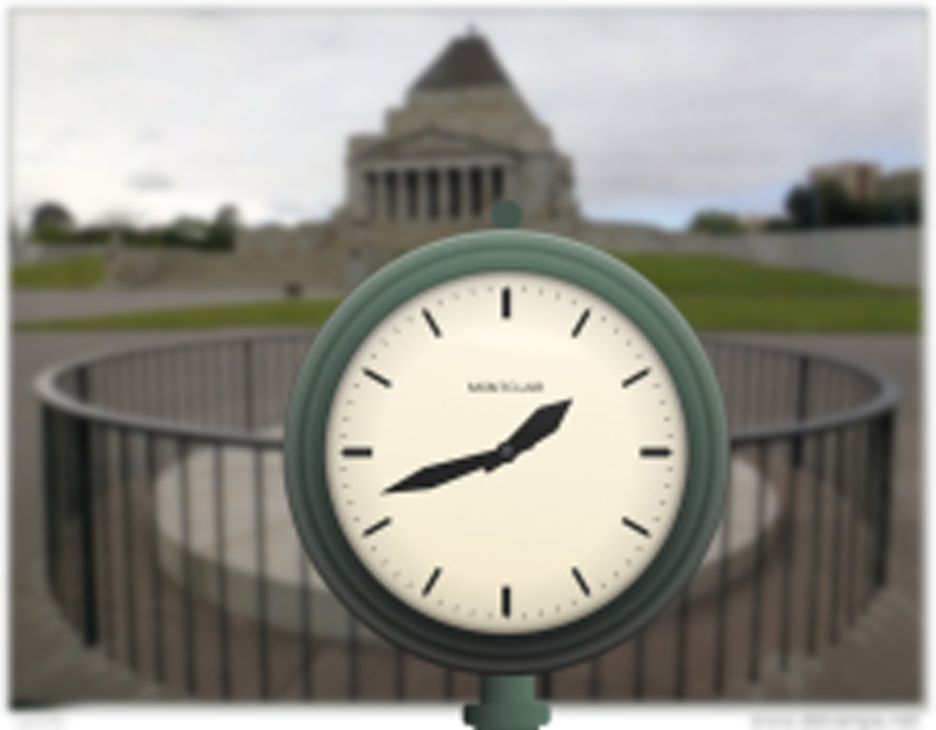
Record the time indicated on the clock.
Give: 1:42
